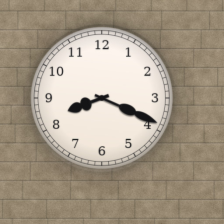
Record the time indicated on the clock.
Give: 8:19
